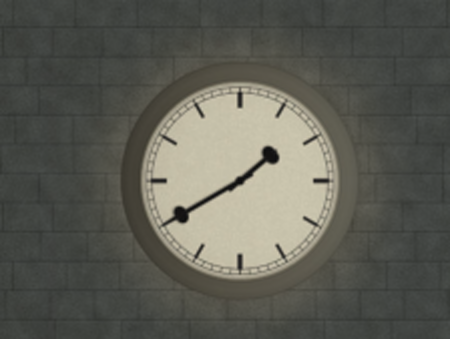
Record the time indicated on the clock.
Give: 1:40
